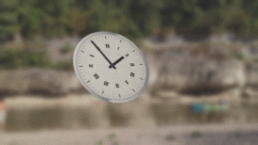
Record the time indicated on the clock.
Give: 1:55
